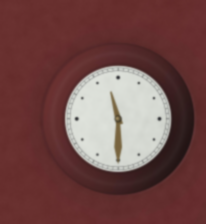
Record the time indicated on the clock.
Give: 11:30
